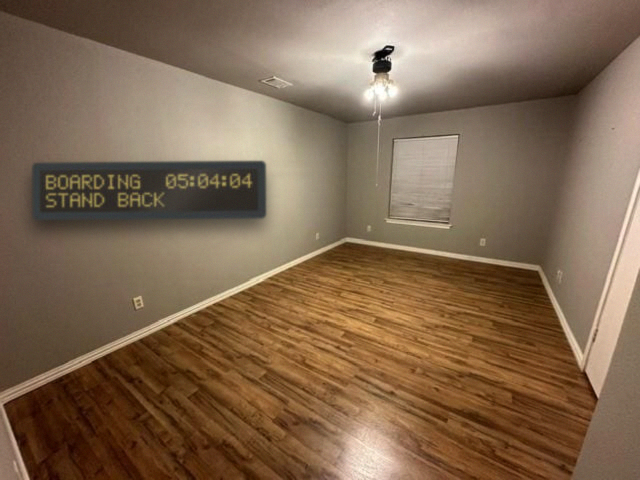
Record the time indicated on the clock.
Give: 5:04:04
